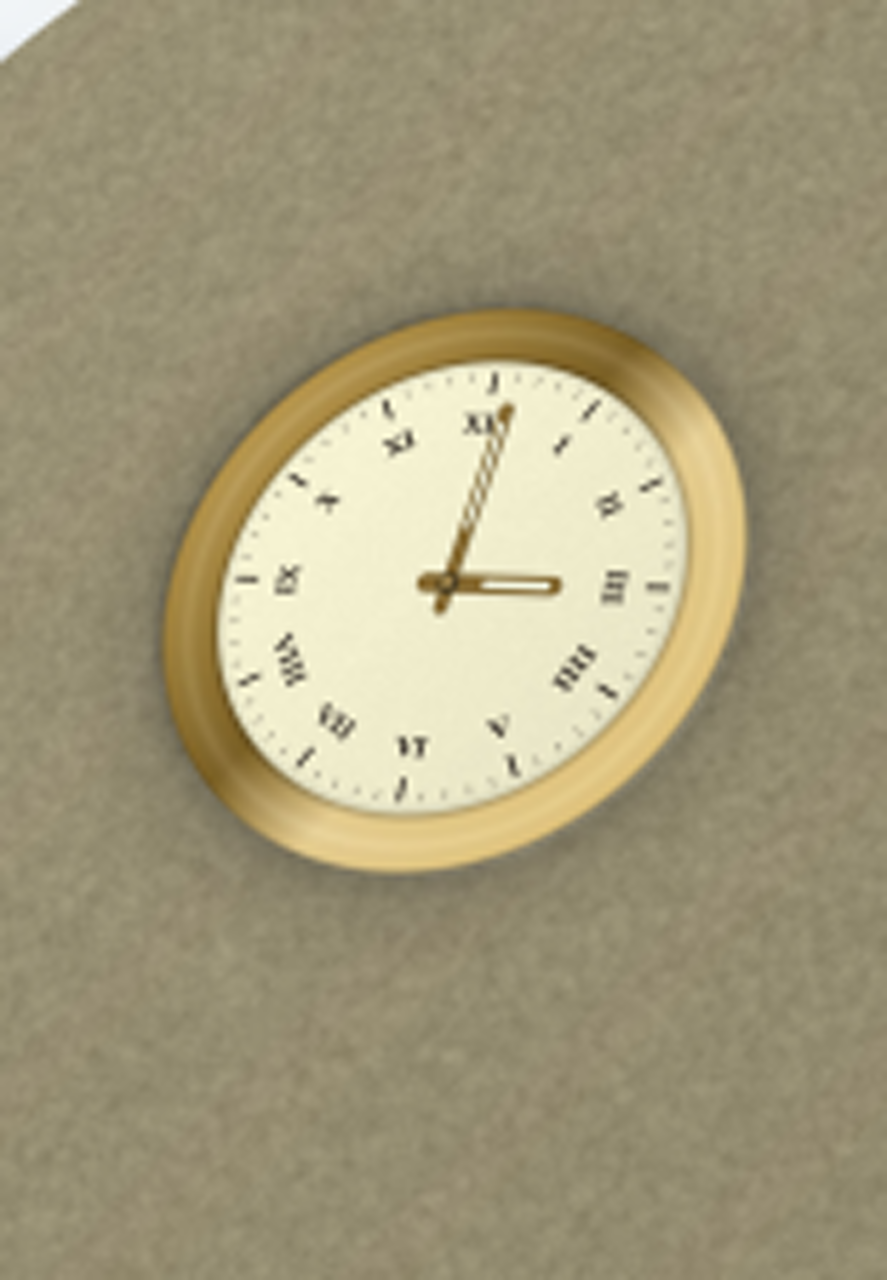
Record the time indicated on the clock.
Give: 3:01
